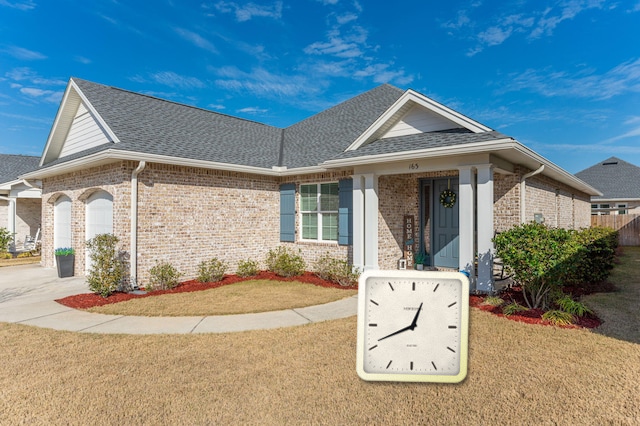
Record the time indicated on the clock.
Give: 12:41
